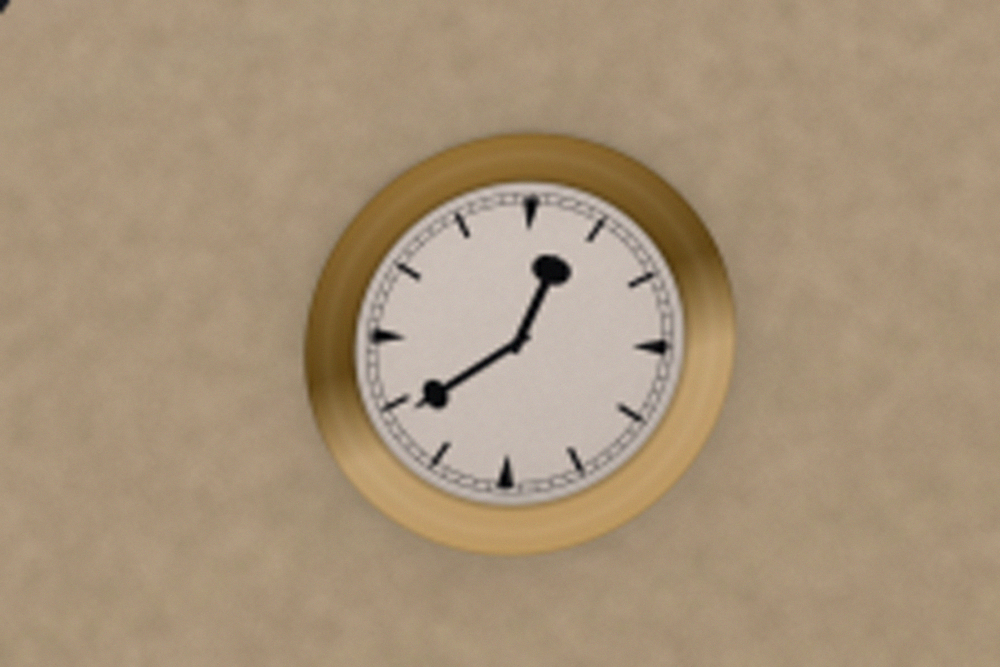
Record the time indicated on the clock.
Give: 12:39
